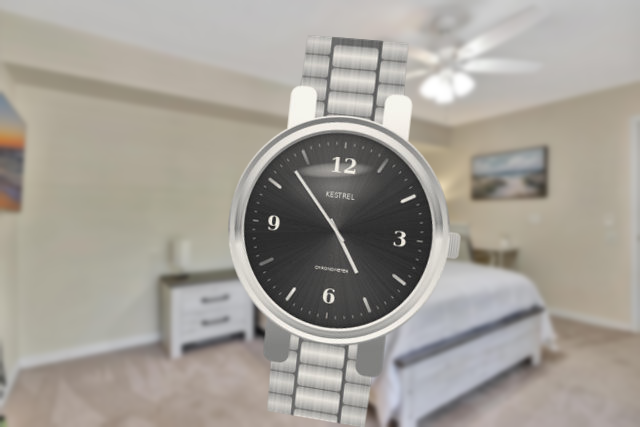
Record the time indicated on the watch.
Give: 4:53
